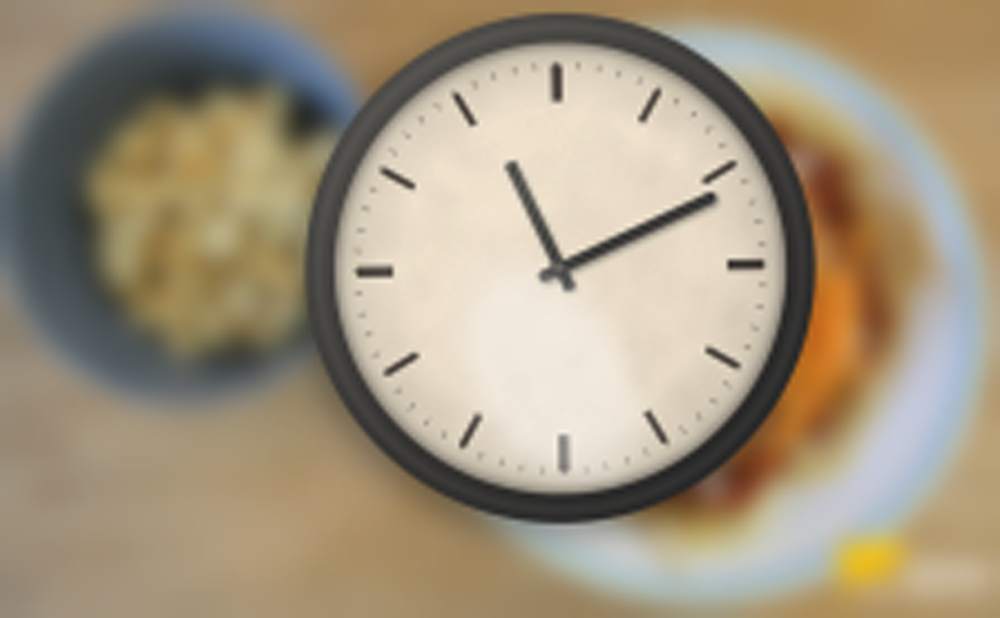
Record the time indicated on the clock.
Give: 11:11
